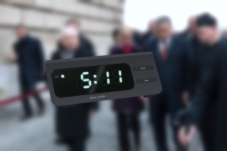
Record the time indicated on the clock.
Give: 5:11
